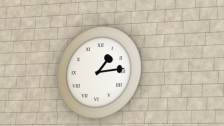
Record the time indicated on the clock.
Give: 1:14
